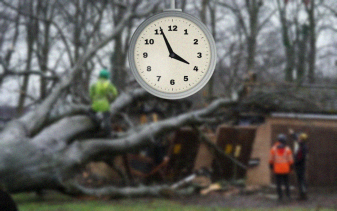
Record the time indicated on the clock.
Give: 3:56
